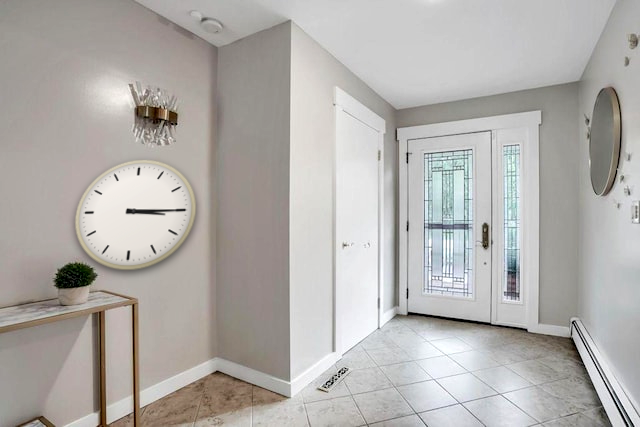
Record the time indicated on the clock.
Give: 3:15
